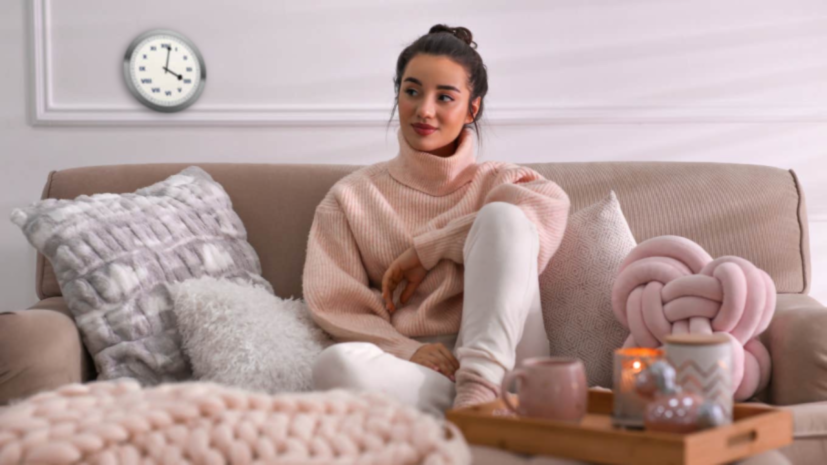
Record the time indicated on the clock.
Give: 4:02
